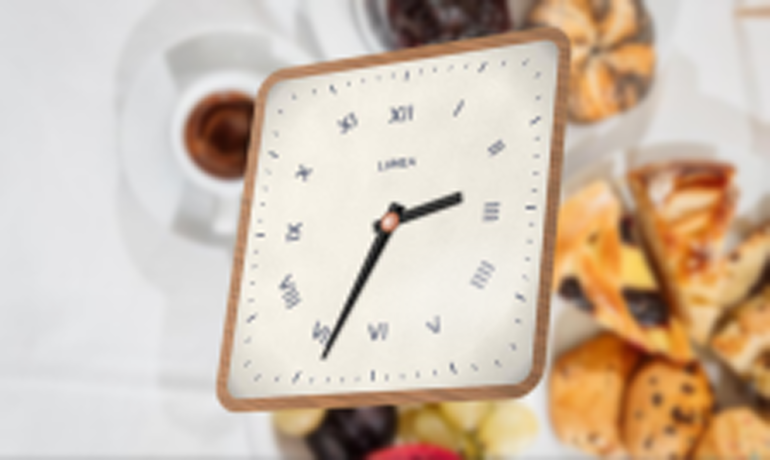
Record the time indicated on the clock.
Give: 2:34
